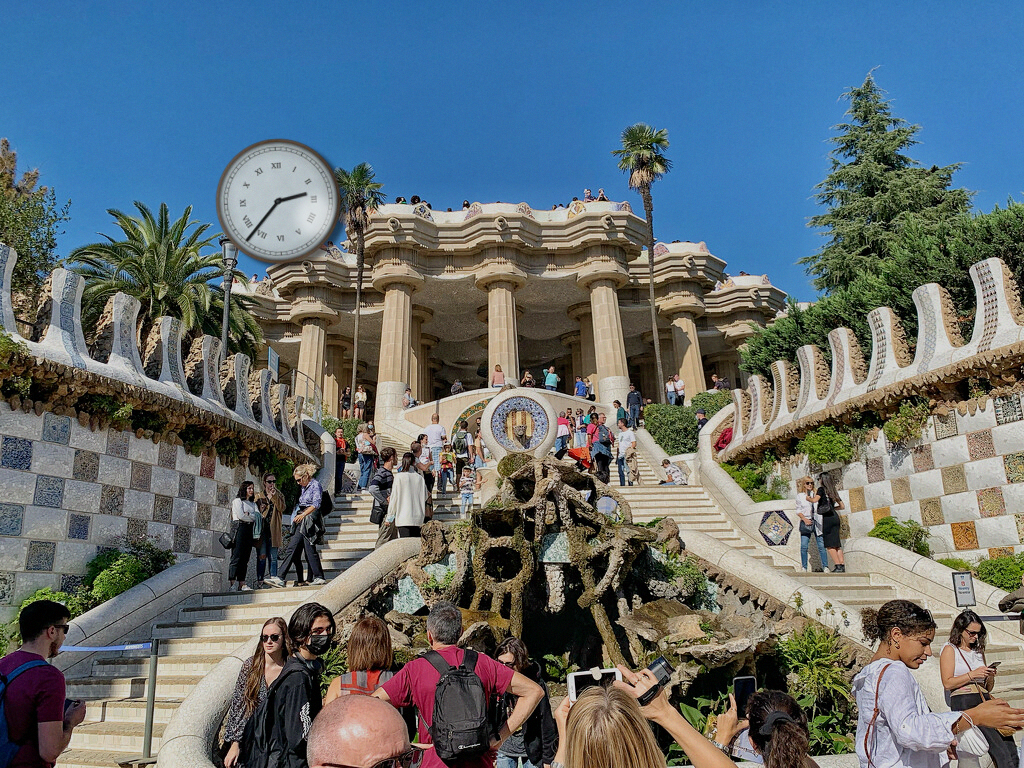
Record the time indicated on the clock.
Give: 2:37
